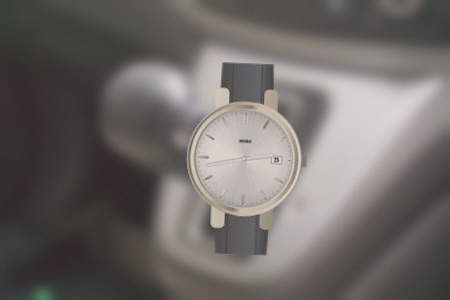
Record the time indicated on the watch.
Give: 2:43
